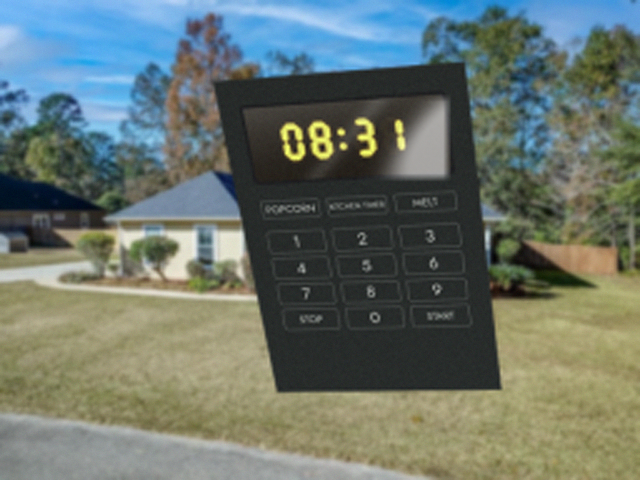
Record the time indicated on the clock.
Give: 8:31
